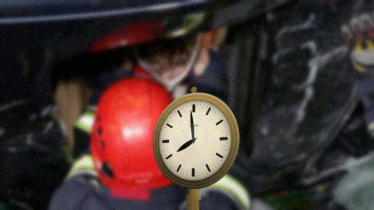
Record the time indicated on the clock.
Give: 7:59
